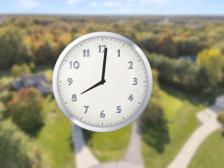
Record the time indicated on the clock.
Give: 8:01
